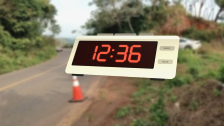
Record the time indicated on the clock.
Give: 12:36
